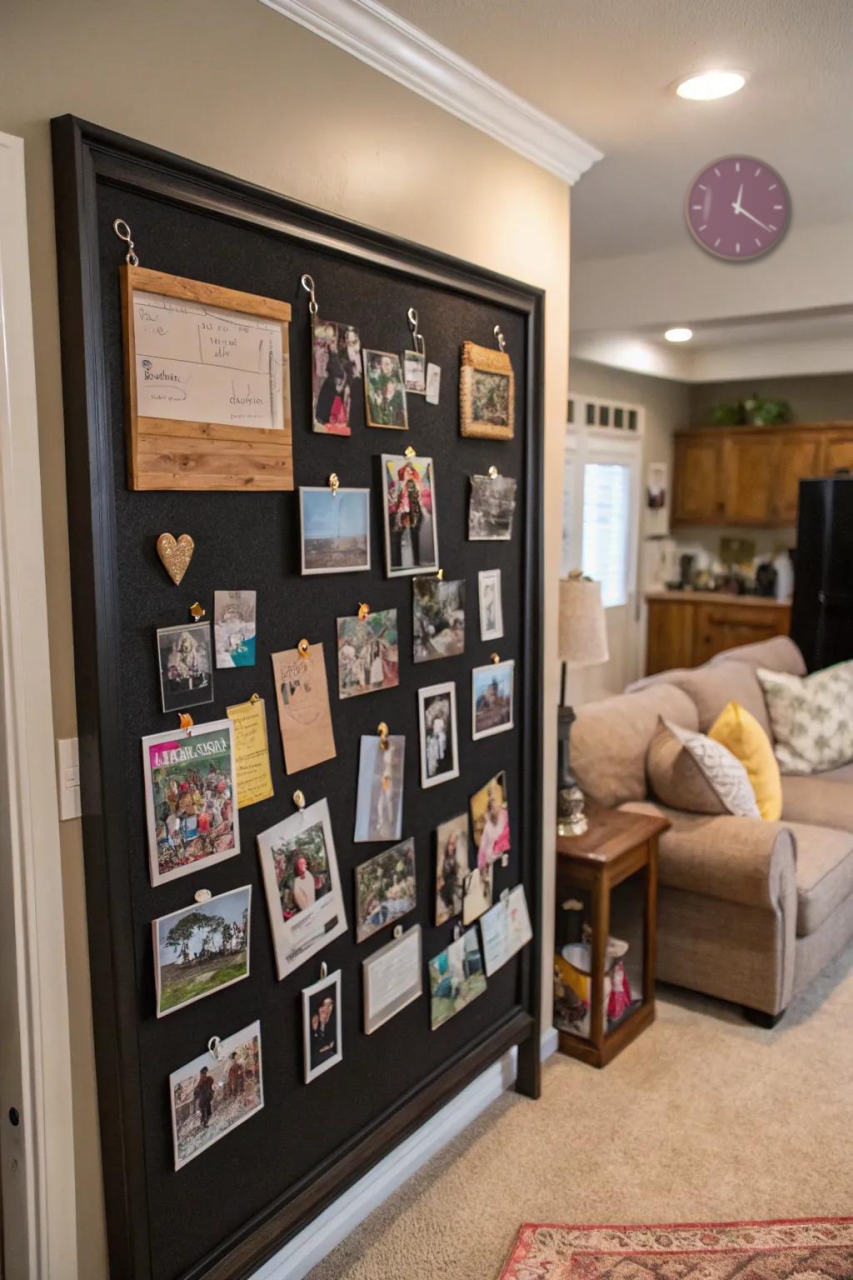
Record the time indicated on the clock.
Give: 12:21
